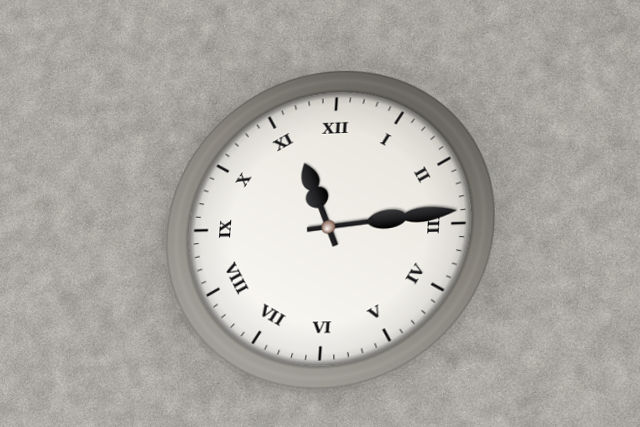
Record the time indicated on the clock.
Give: 11:14
